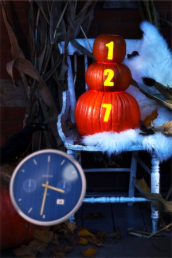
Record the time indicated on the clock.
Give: 3:31
